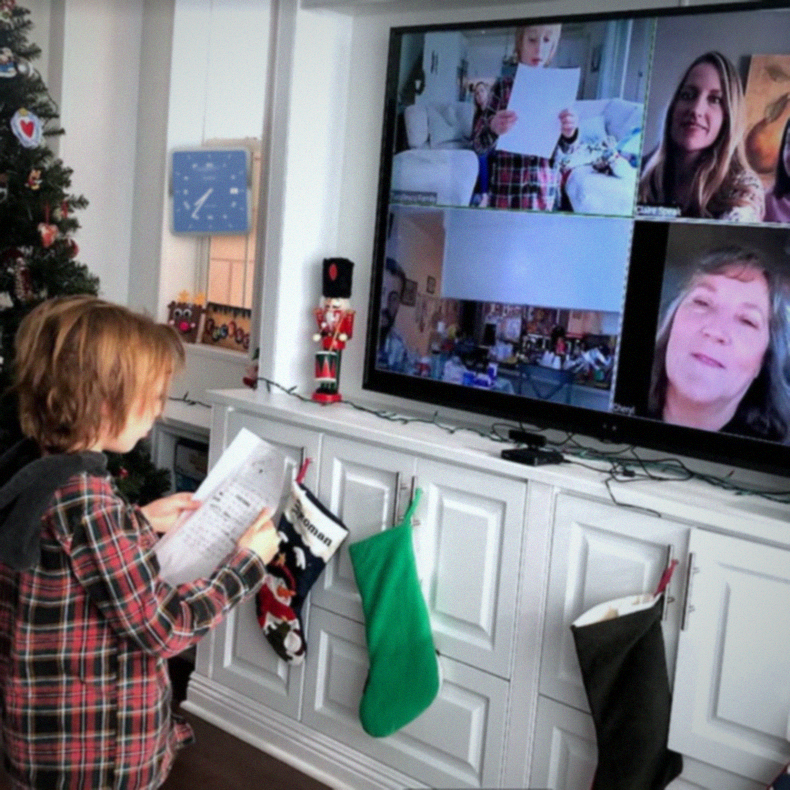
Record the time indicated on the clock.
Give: 7:36
